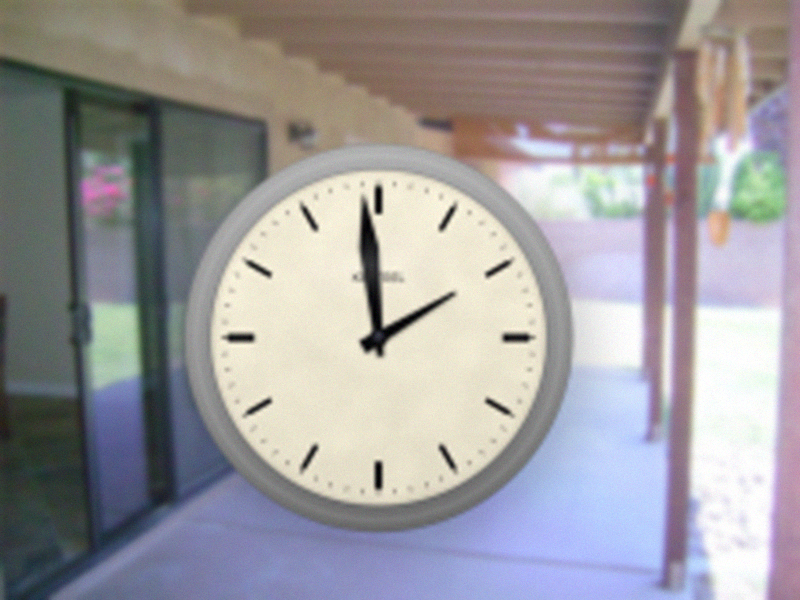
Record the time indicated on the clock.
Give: 1:59
